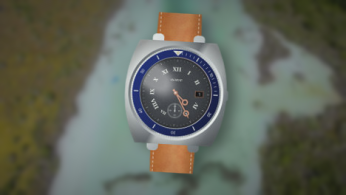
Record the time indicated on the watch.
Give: 4:25
